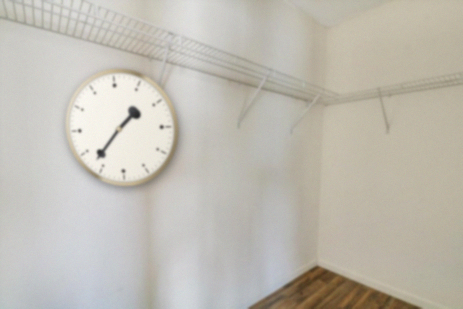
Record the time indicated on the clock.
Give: 1:37
